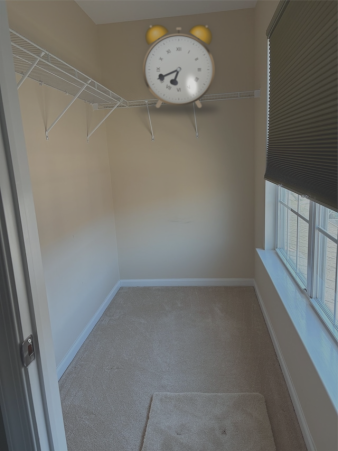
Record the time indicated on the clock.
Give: 6:41
